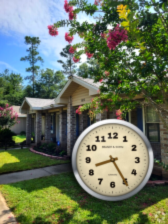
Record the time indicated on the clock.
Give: 8:25
